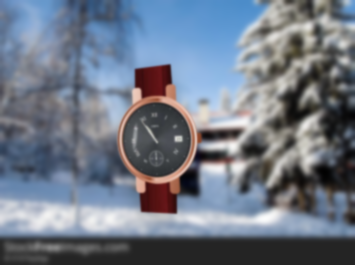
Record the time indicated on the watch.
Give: 10:54
